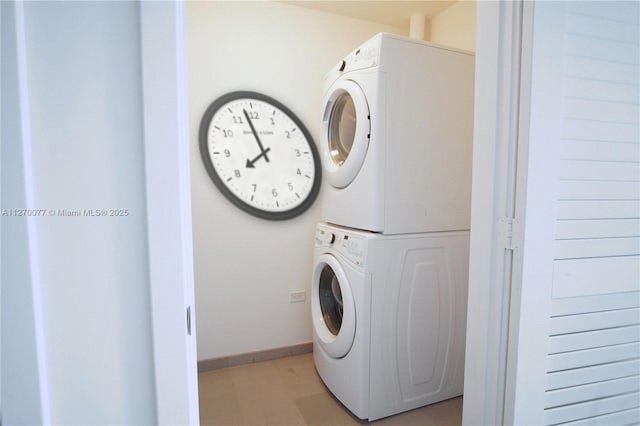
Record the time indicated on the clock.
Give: 7:58
